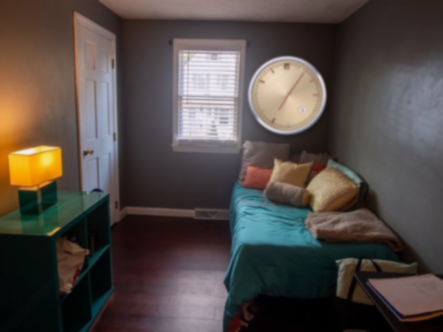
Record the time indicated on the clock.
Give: 7:06
